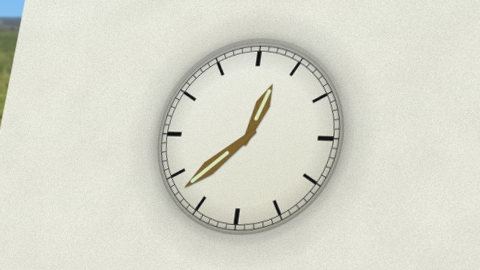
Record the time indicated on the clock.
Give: 12:38
